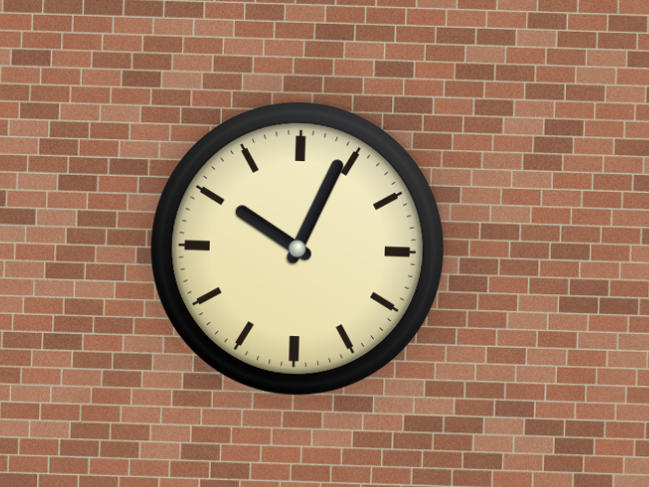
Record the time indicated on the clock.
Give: 10:04
